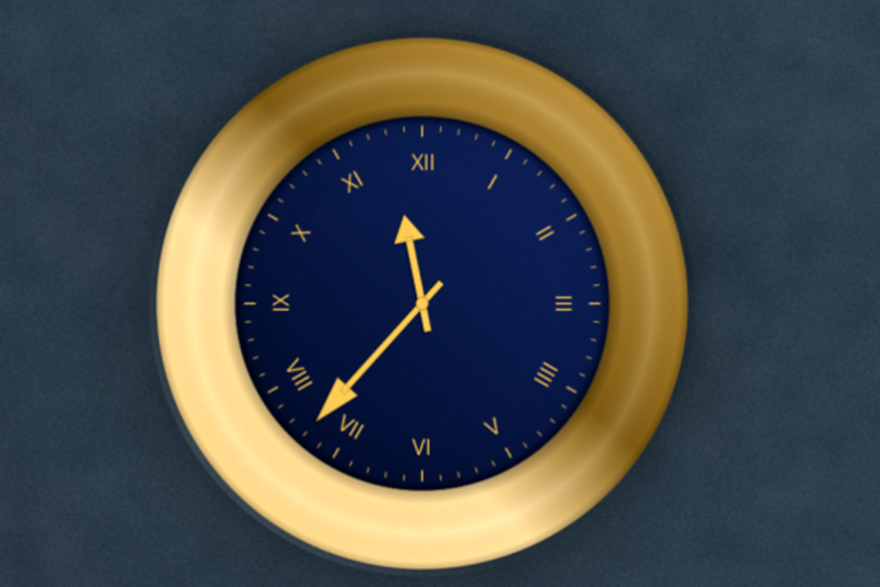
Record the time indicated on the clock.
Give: 11:37
